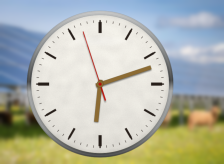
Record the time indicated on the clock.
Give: 6:11:57
